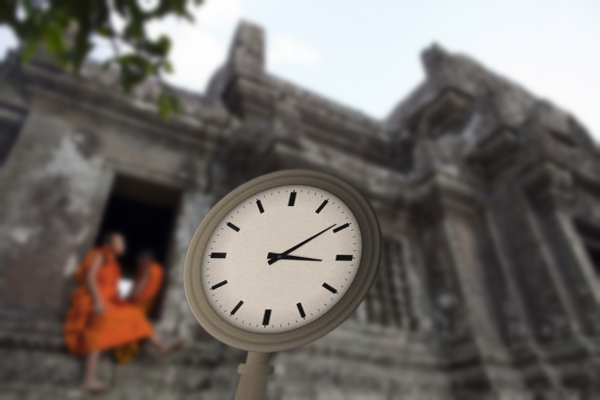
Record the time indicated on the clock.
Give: 3:09
